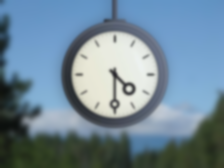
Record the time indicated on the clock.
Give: 4:30
